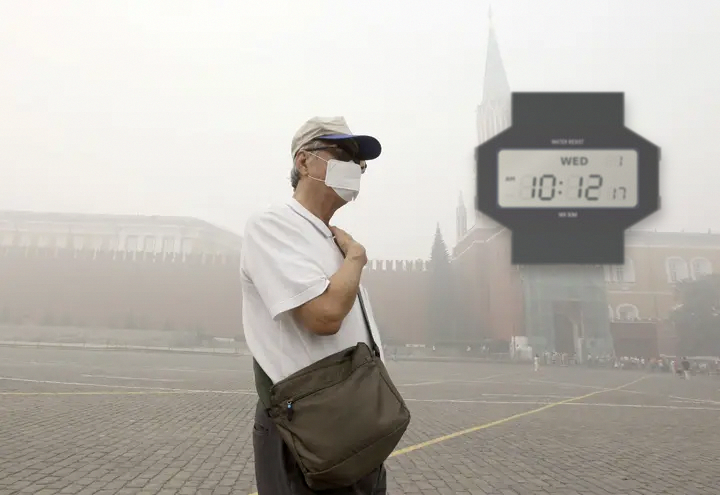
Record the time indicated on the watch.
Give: 10:12:17
